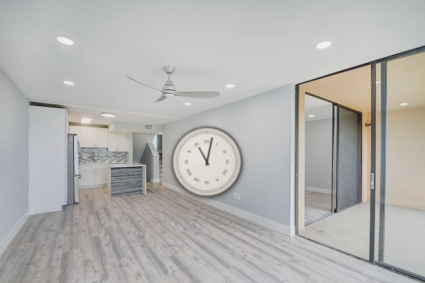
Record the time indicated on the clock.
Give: 11:02
